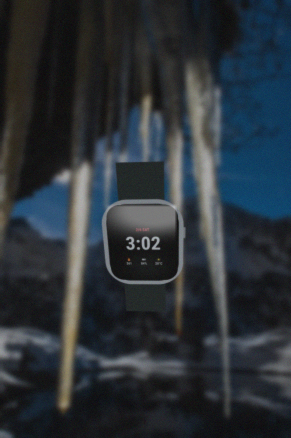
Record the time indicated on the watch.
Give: 3:02
